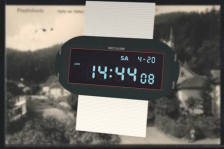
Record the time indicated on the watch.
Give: 14:44:08
